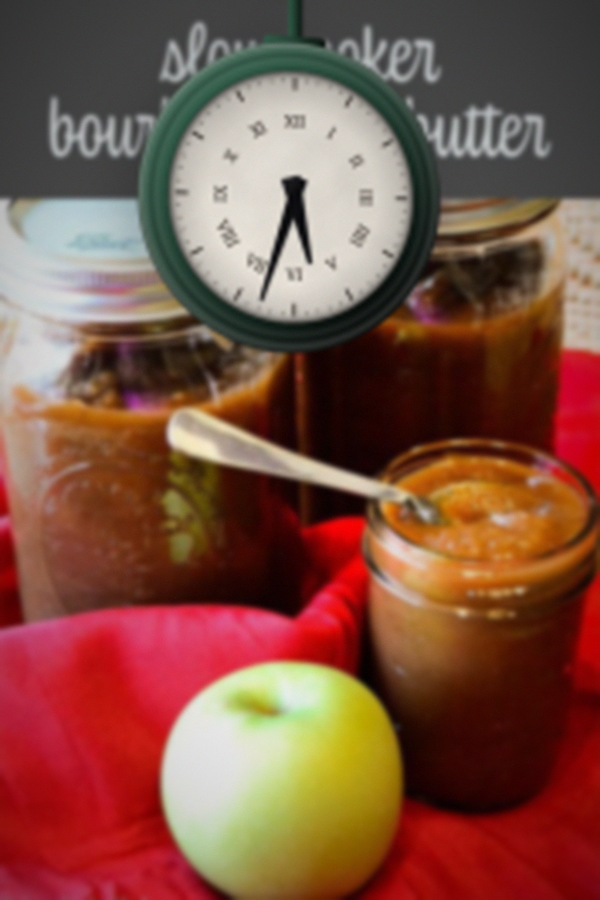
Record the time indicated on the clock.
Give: 5:33
